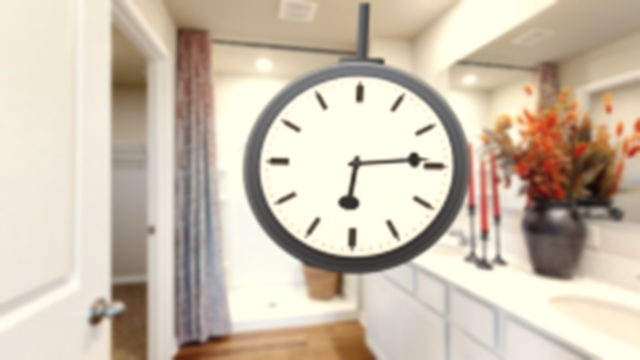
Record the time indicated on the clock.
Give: 6:14
